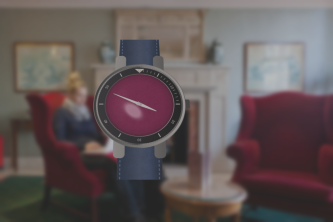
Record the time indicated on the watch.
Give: 3:49
